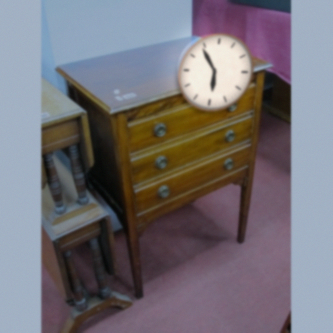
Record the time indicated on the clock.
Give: 5:54
